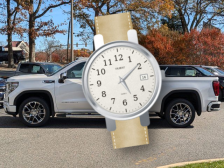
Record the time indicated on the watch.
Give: 5:09
